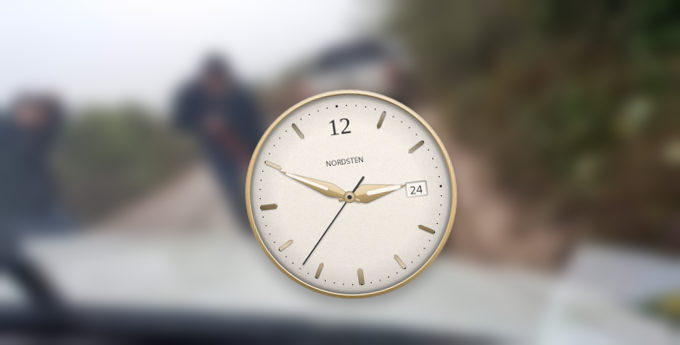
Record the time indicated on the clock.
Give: 2:49:37
